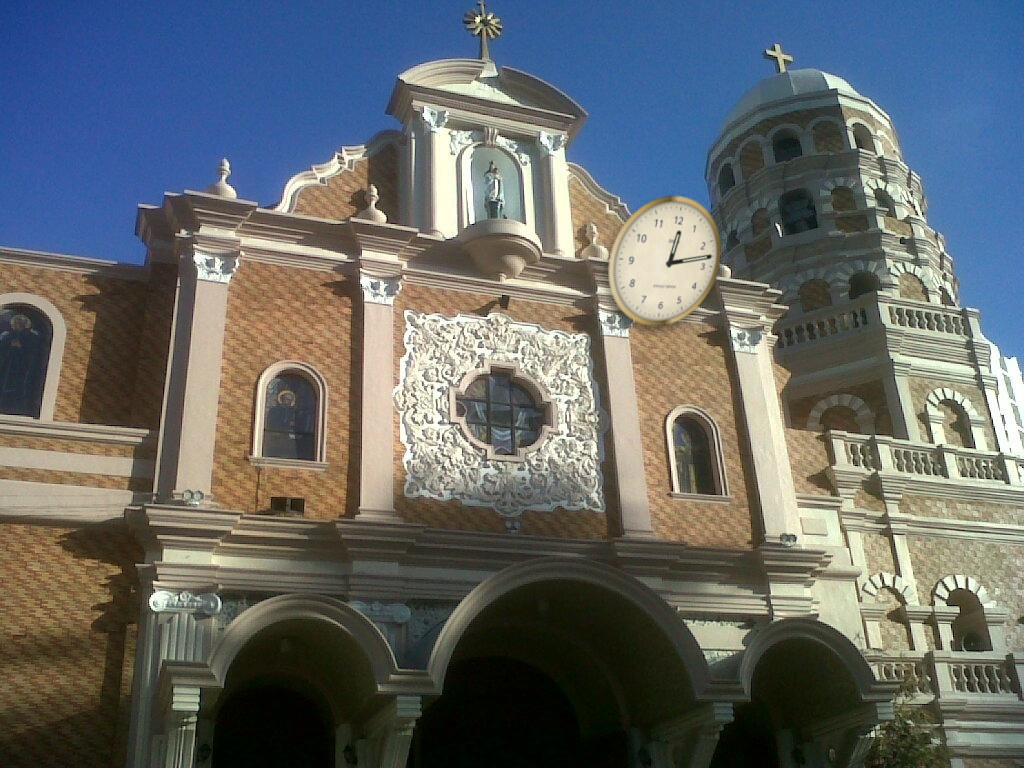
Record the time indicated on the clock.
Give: 12:13
